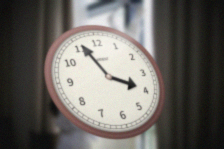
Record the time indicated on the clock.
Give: 3:56
